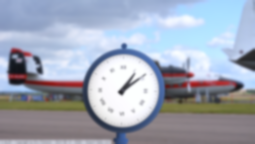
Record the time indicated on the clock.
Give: 1:09
